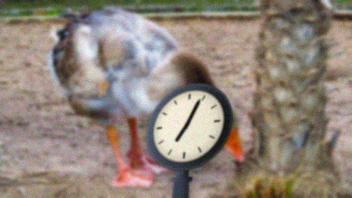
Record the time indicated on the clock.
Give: 7:04
